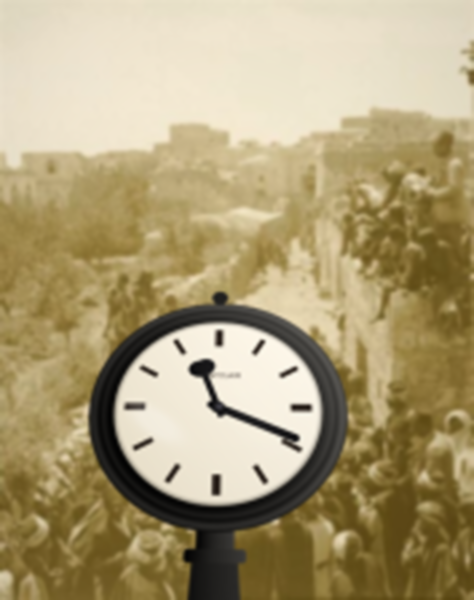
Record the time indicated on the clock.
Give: 11:19
